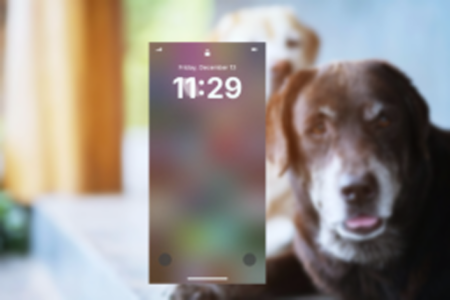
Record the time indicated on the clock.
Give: 11:29
